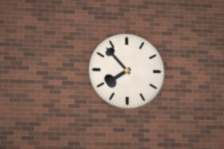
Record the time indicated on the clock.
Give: 7:53
